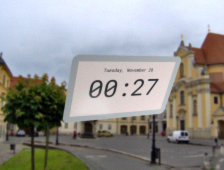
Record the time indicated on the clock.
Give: 0:27
